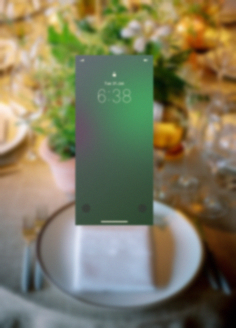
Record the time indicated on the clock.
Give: 6:38
